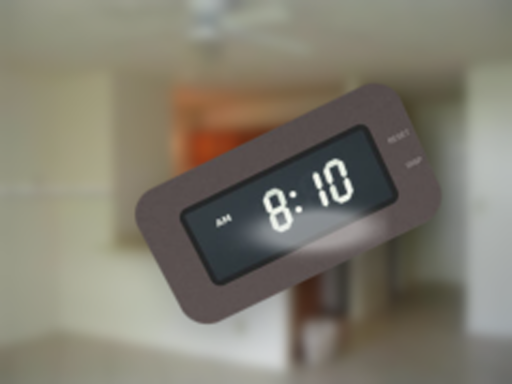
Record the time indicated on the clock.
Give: 8:10
